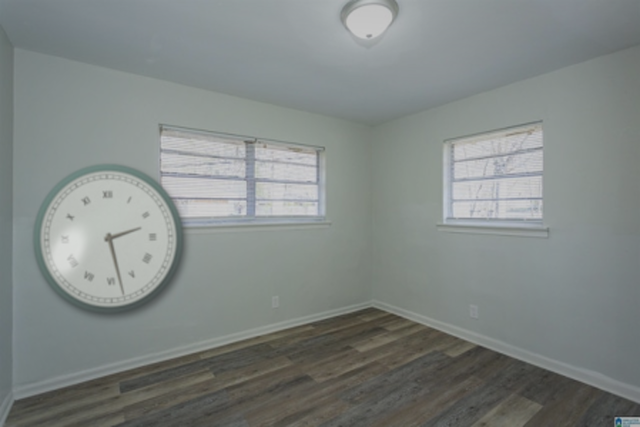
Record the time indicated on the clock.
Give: 2:28
